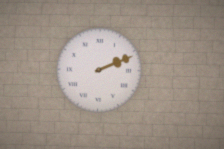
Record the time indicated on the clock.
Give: 2:11
